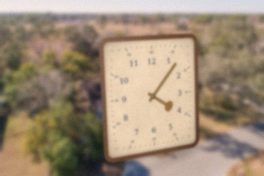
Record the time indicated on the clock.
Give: 4:07
